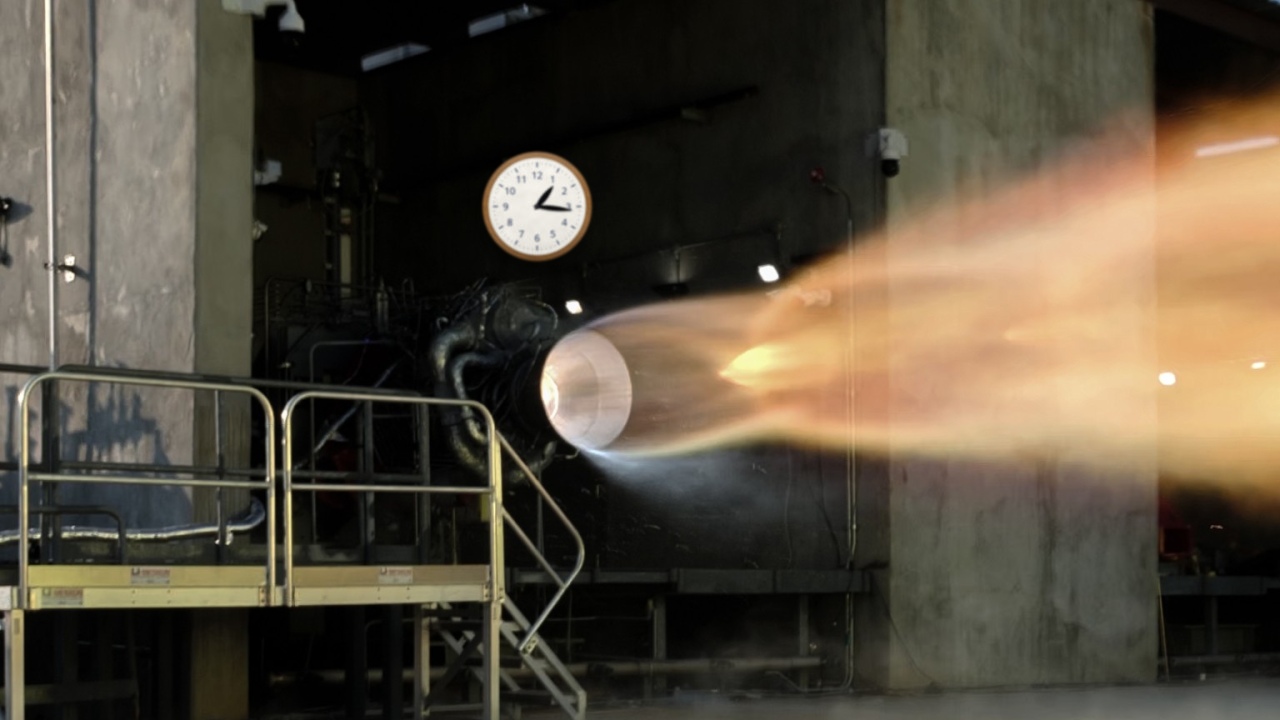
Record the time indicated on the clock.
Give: 1:16
